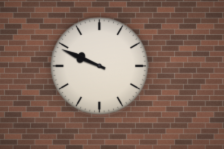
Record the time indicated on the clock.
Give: 9:49
